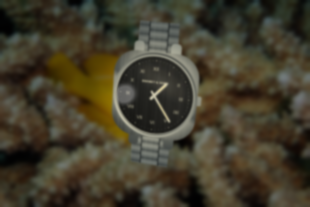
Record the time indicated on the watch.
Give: 1:24
